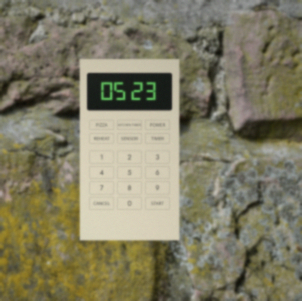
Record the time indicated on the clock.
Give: 5:23
